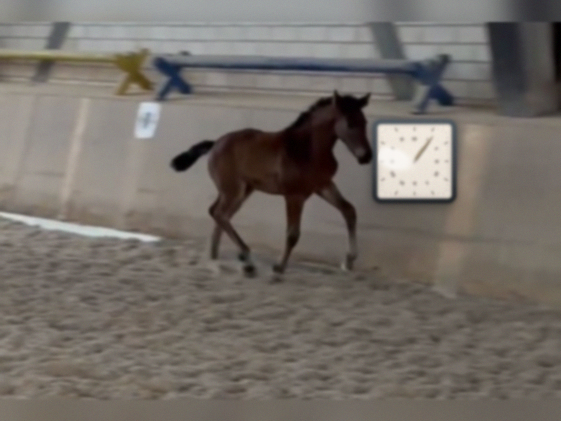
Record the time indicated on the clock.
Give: 1:06
